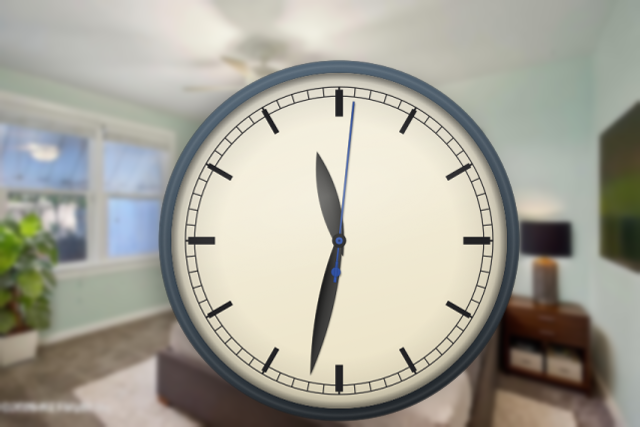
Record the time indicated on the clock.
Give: 11:32:01
